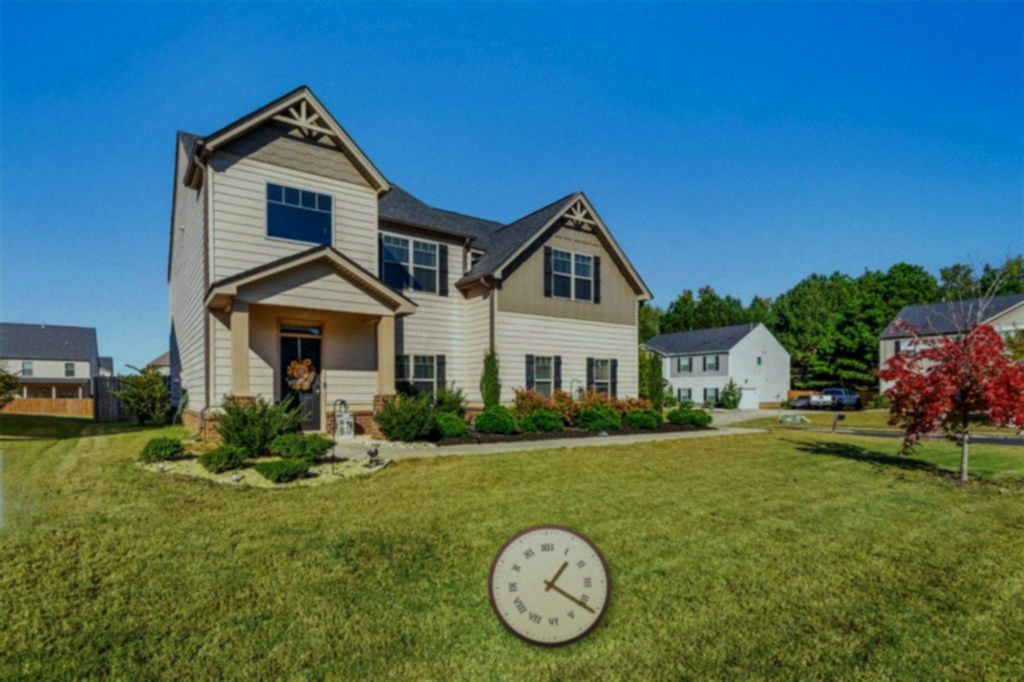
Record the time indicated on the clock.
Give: 1:21
